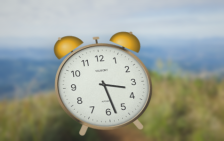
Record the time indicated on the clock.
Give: 3:28
